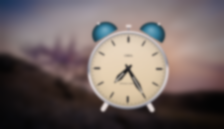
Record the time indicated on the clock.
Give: 7:25
